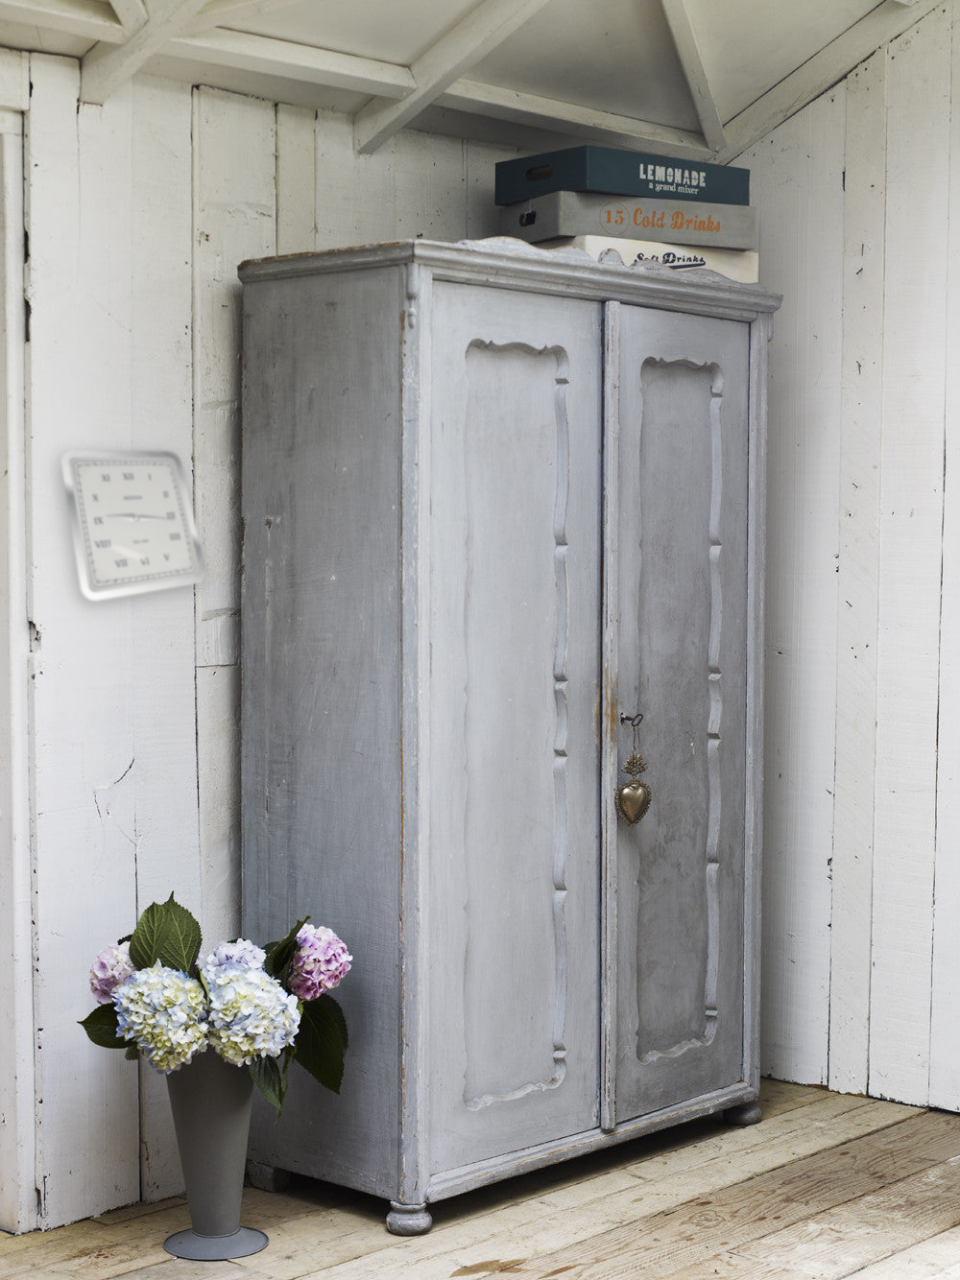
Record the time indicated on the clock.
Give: 9:16
